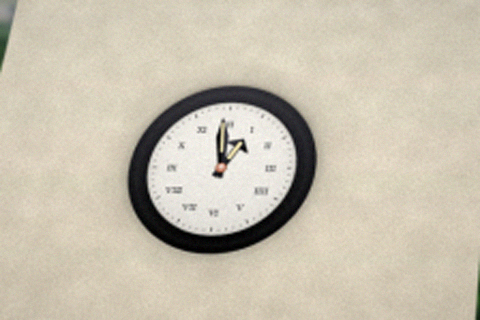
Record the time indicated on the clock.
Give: 12:59
